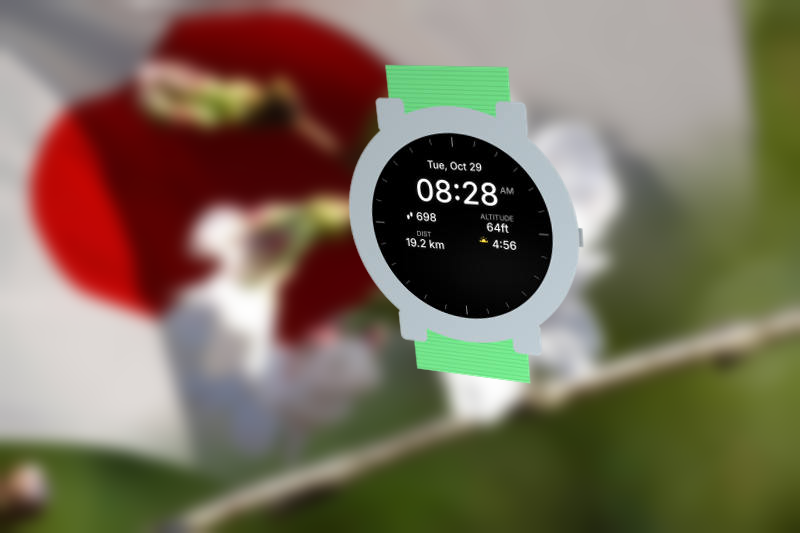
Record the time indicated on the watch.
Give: 8:28
